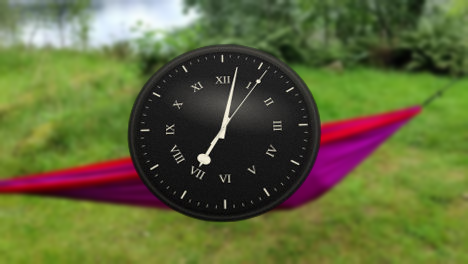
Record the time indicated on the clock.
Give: 7:02:06
